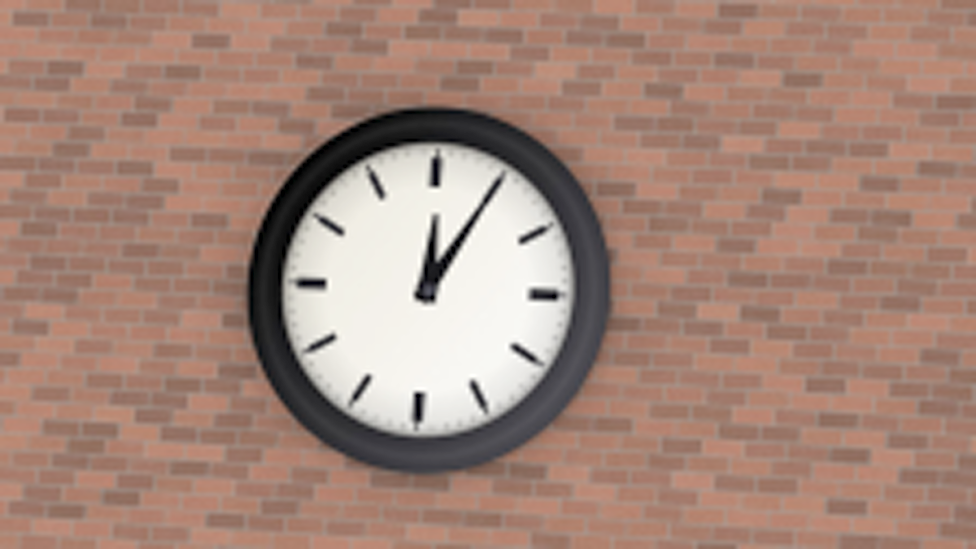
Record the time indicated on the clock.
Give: 12:05
